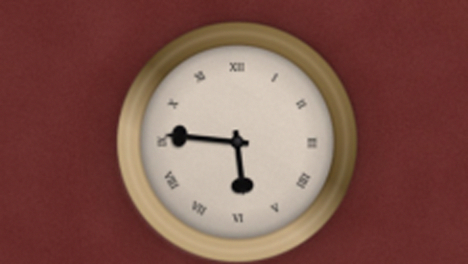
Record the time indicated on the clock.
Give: 5:46
